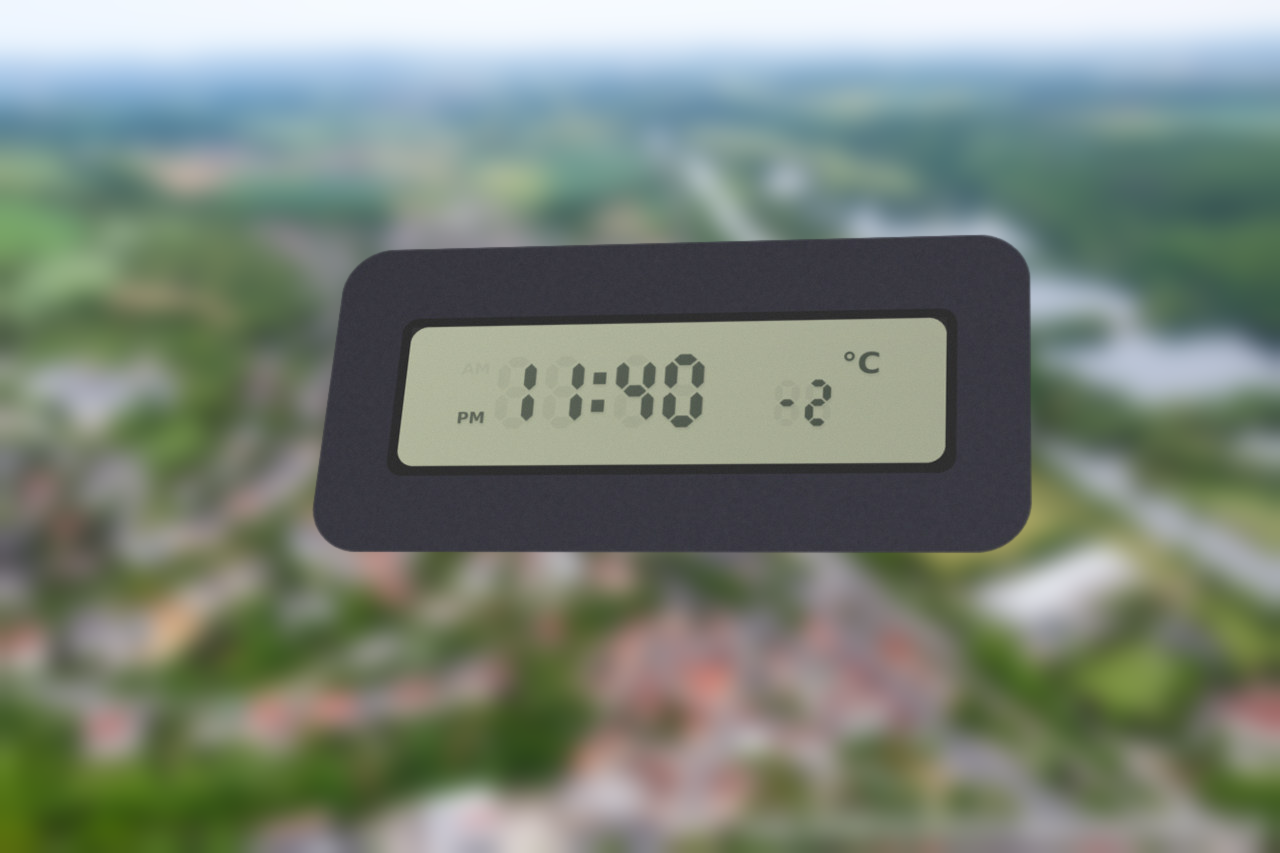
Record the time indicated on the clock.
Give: 11:40
